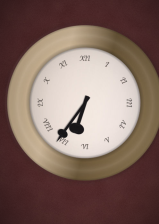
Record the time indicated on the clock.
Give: 6:36
